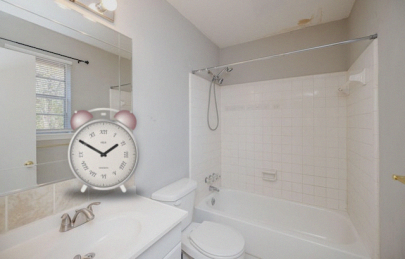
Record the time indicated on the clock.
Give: 1:50
